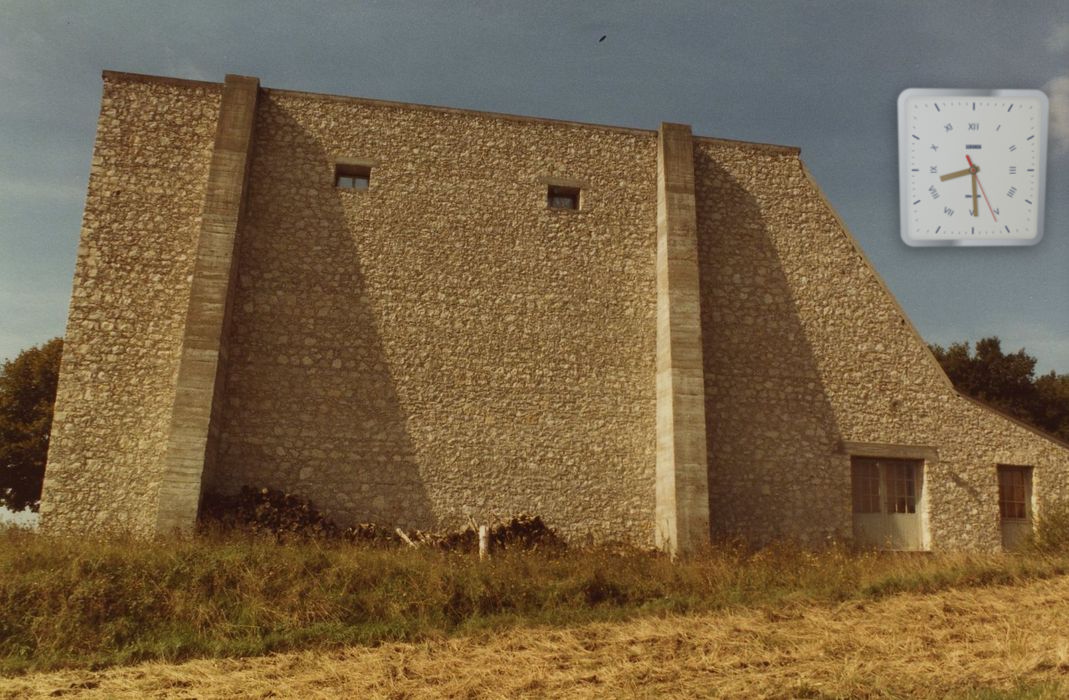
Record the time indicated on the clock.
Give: 8:29:26
